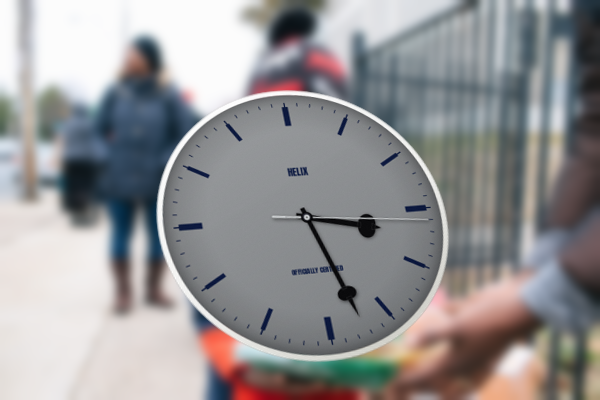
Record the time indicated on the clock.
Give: 3:27:16
